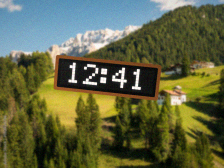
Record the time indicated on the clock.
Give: 12:41
